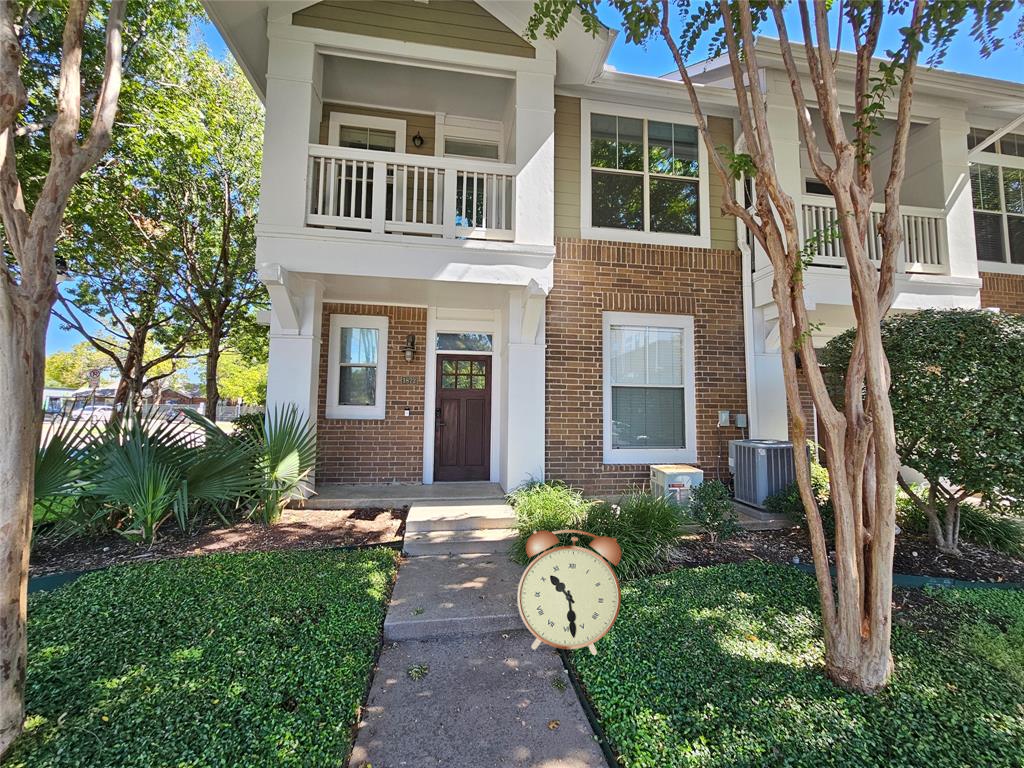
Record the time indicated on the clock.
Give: 10:28
